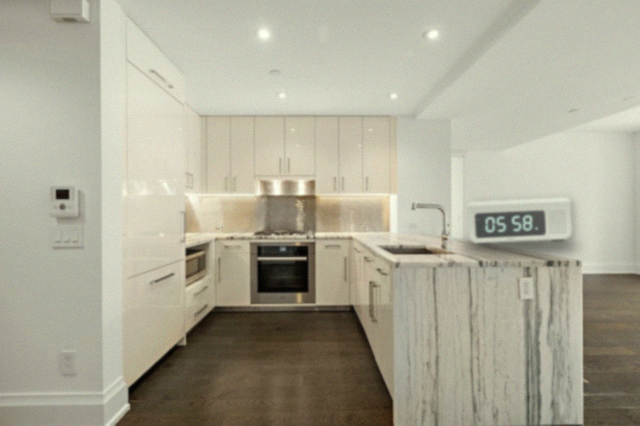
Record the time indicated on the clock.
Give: 5:58
